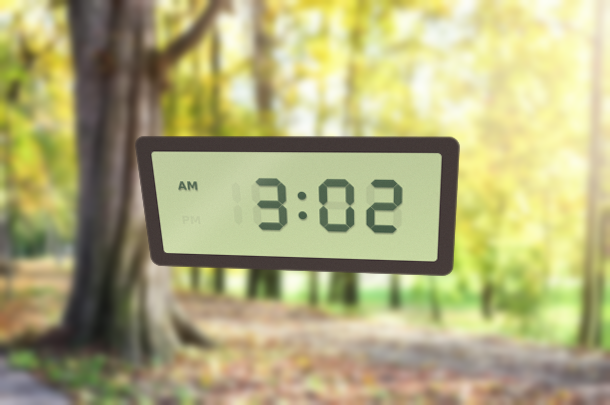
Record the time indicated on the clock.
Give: 3:02
